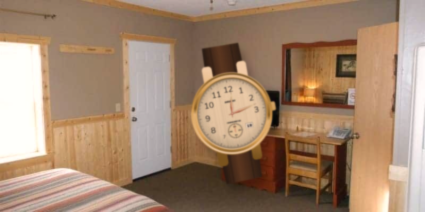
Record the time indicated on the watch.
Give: 12:13
